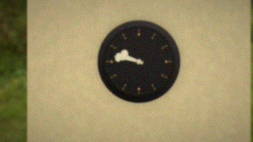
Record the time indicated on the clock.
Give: 9:47
